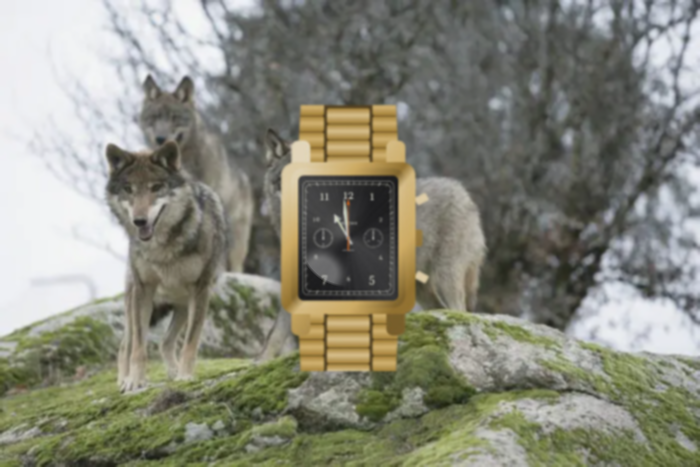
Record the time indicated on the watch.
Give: 10:59
